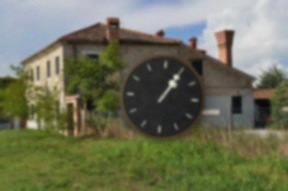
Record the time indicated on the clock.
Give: 1:05
